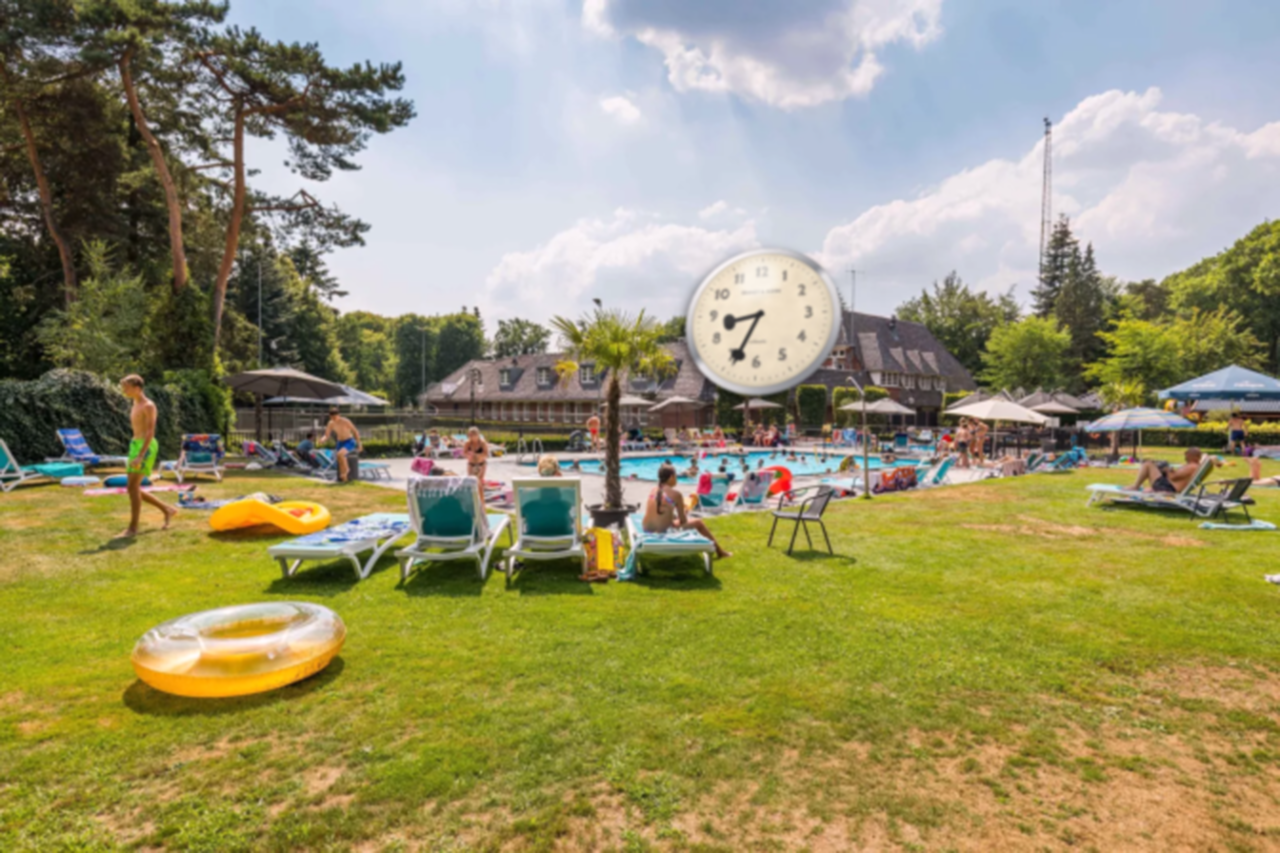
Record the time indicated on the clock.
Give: 8:34
